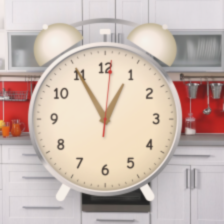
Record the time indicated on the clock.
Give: 12:55:01
